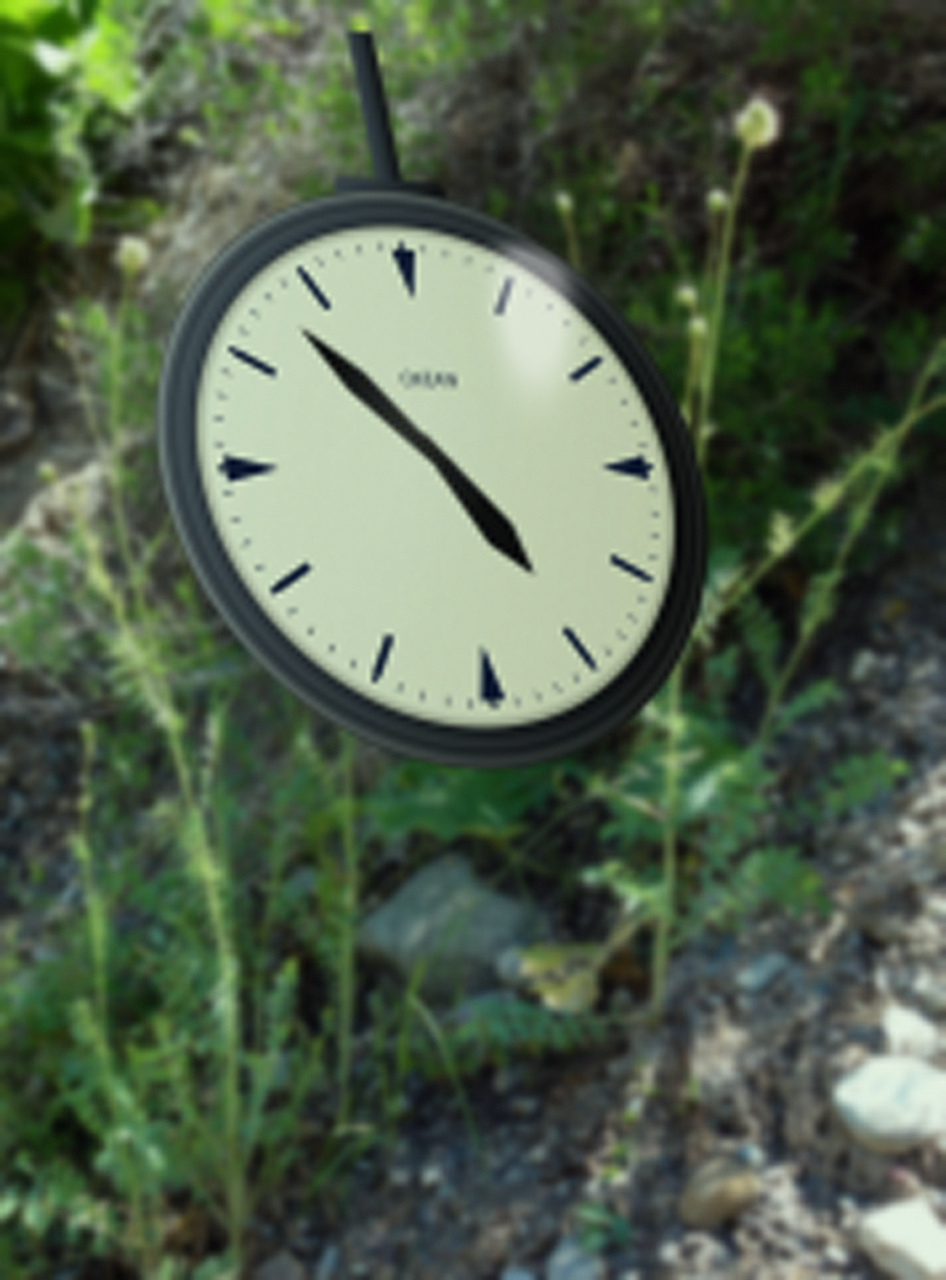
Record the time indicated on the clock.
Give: 4:53
